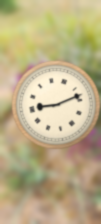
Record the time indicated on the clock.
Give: 8:08
